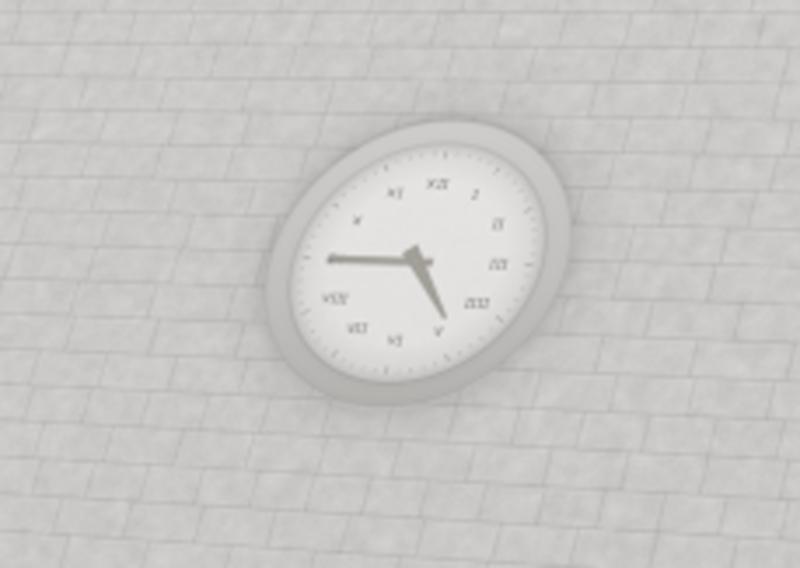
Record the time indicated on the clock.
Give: 4:45
